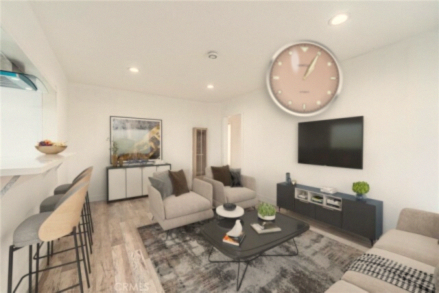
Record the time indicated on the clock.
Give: 1:05
